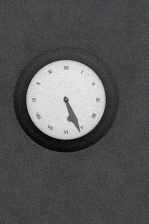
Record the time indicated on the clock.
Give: 5:26
